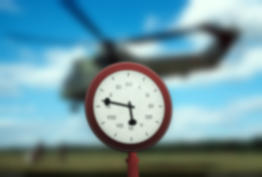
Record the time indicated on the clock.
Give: 5:47
